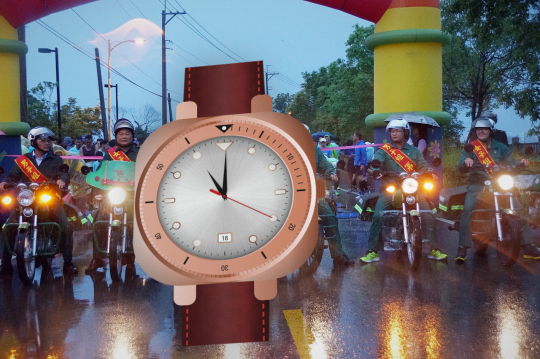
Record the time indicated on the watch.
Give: 11:00:20
